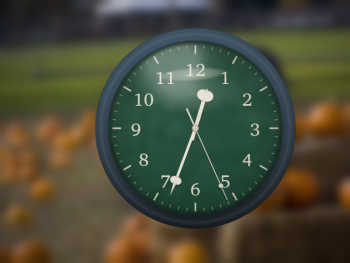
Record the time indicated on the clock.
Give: 12:33:26
